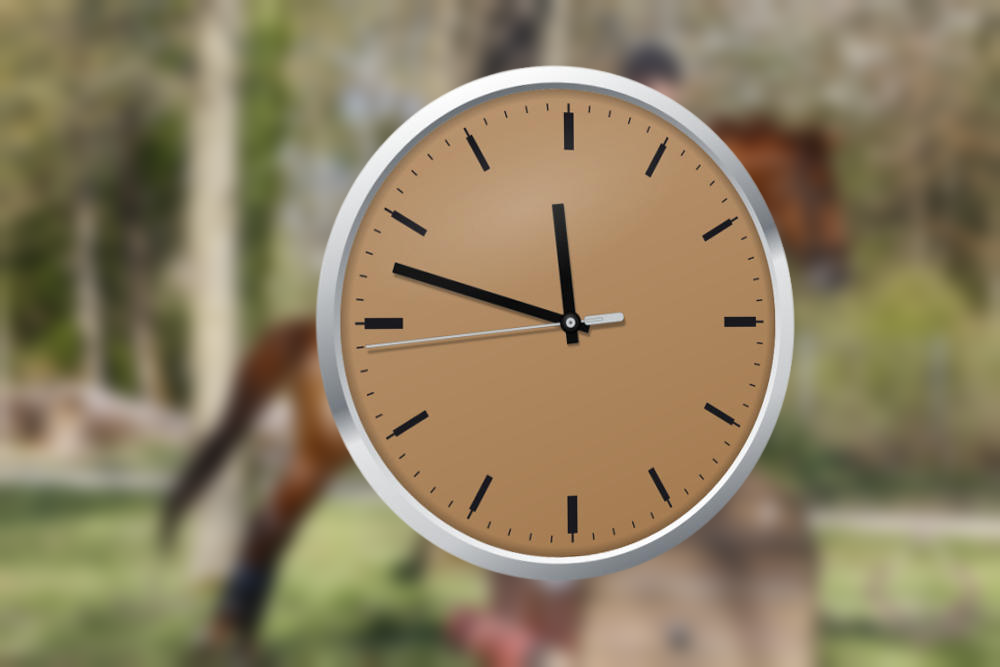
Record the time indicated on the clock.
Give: 11:47:44
